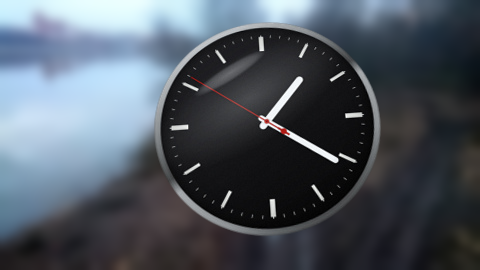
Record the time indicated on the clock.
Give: 1:20:51
